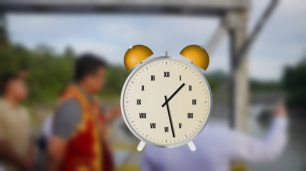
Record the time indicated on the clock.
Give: 1:28
